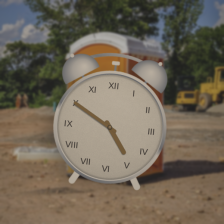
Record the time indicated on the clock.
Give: 4:50
